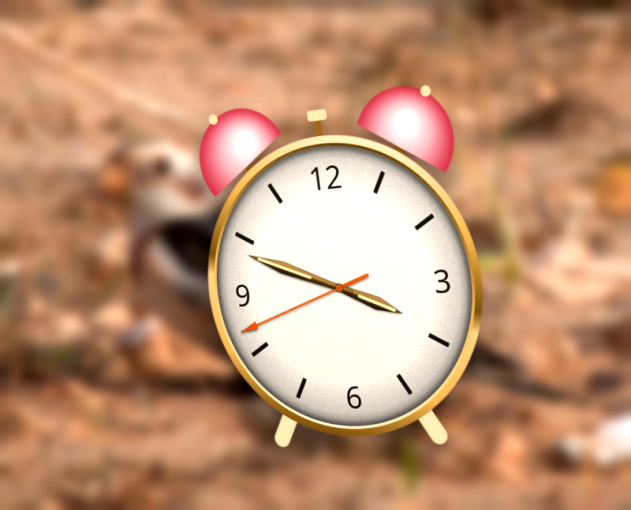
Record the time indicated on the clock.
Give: 3:48:42
